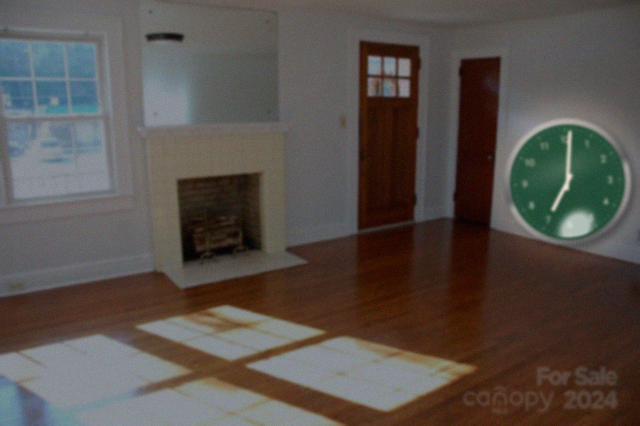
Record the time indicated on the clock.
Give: 7:01
